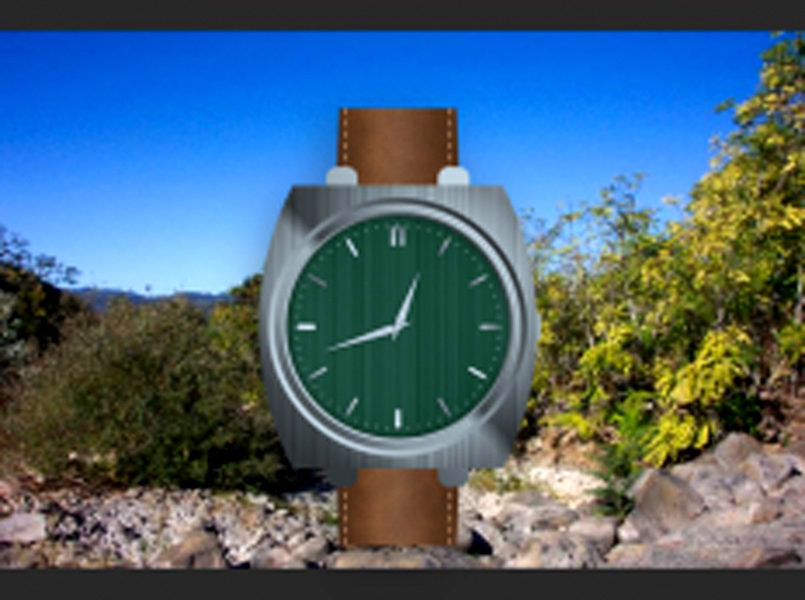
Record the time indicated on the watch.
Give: 12:42
